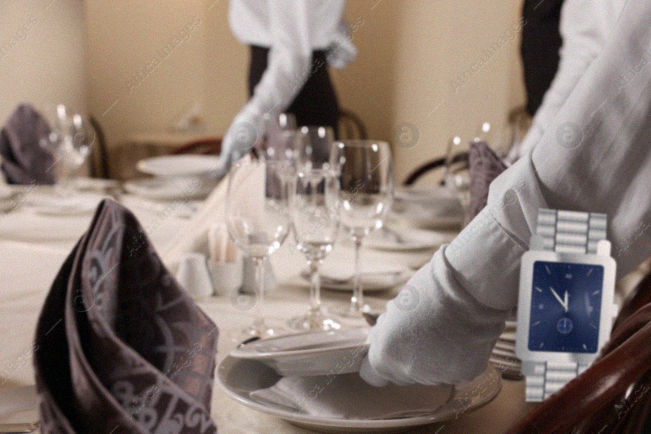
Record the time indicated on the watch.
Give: 11:53
